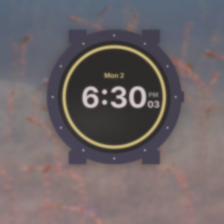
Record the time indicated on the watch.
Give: 6:30
